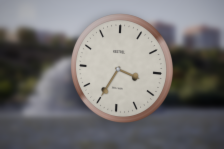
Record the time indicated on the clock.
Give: 3:35
